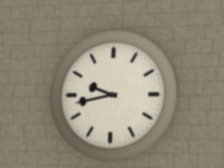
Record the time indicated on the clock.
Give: 9:43
